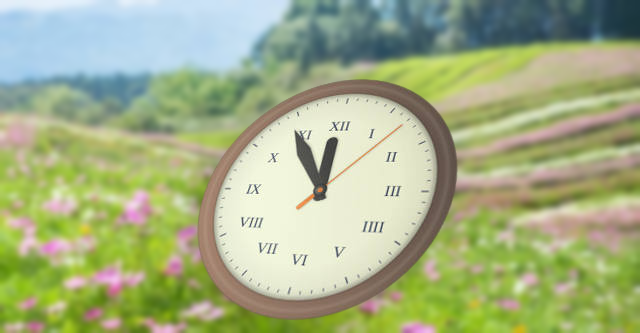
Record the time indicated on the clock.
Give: 11:54:07
